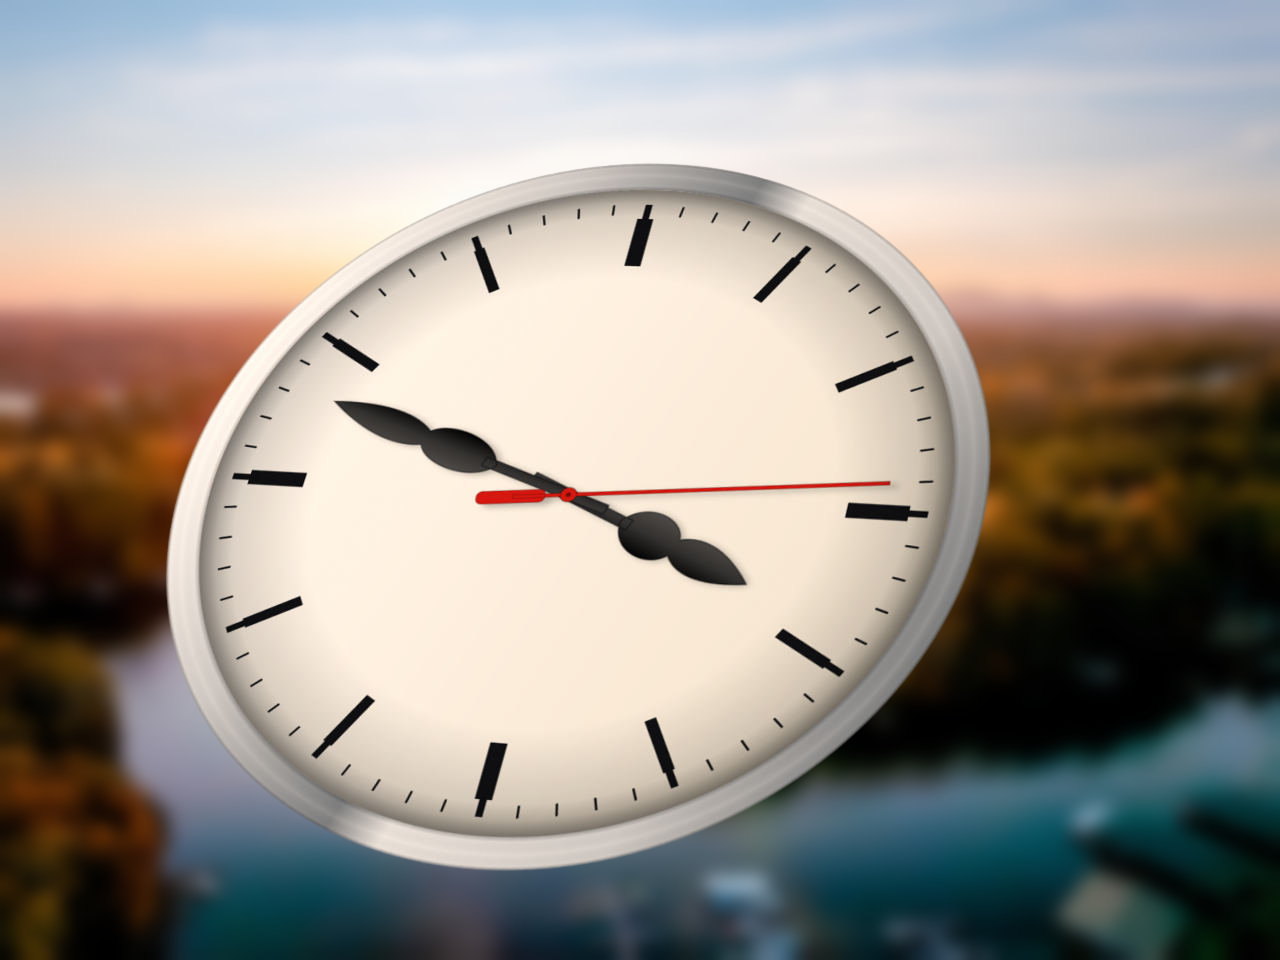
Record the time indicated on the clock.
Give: 3:48:14
